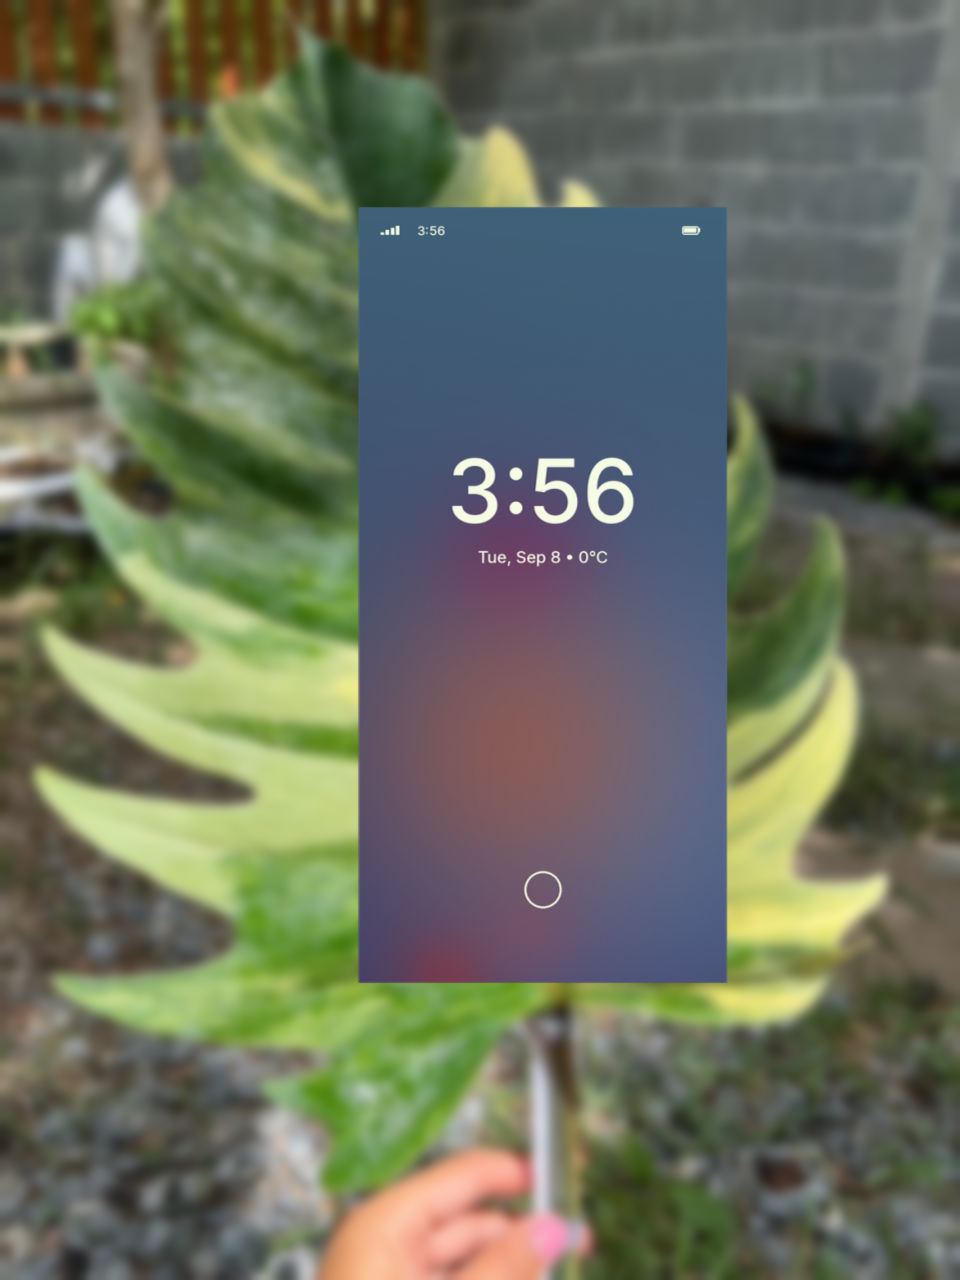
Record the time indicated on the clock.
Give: 3:56
